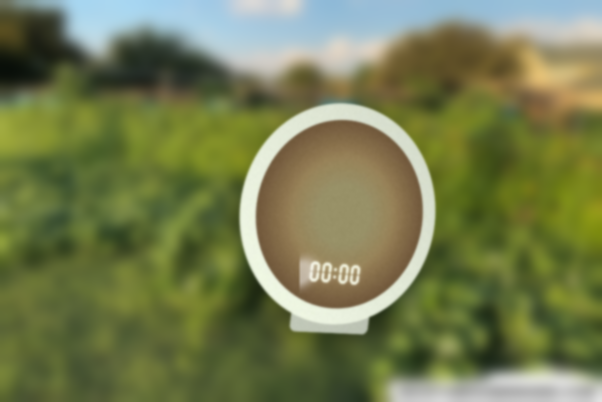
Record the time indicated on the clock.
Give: 0:00
